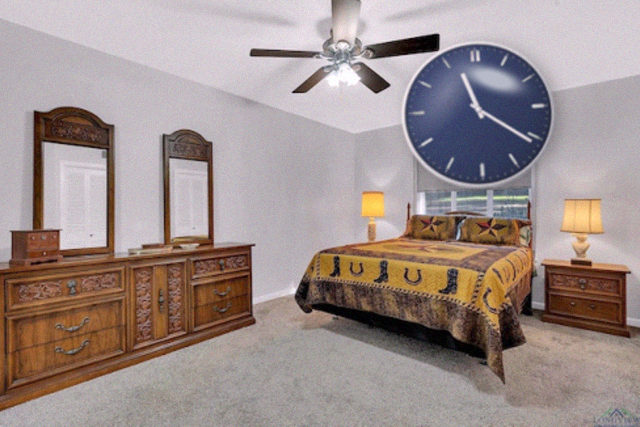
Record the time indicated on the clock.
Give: 11:21
